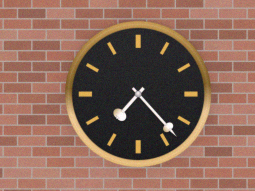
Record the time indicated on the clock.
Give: 7:23
